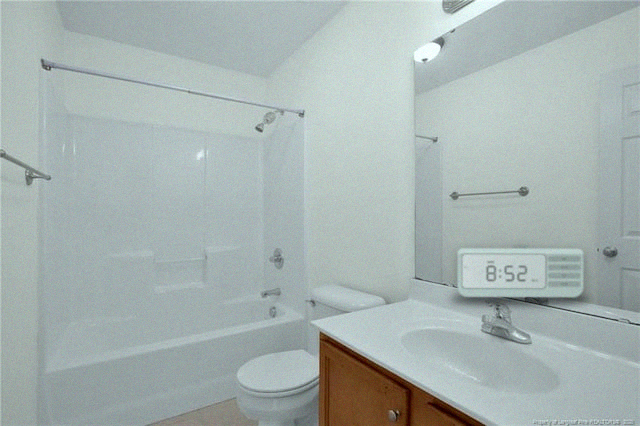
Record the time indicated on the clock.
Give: 8:52
